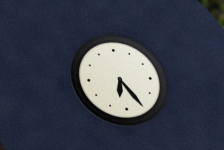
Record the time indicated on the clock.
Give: 6:25
